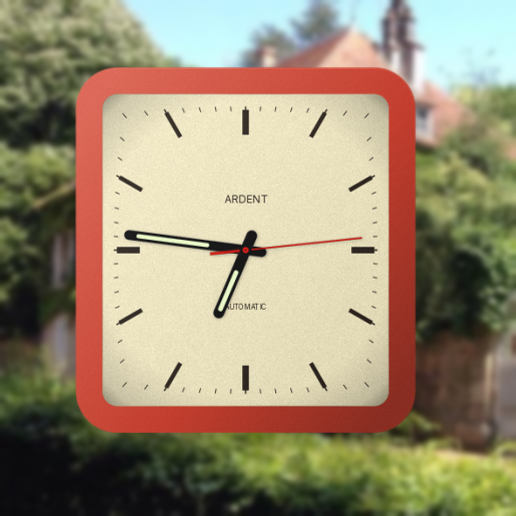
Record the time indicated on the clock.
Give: 6:46:14
